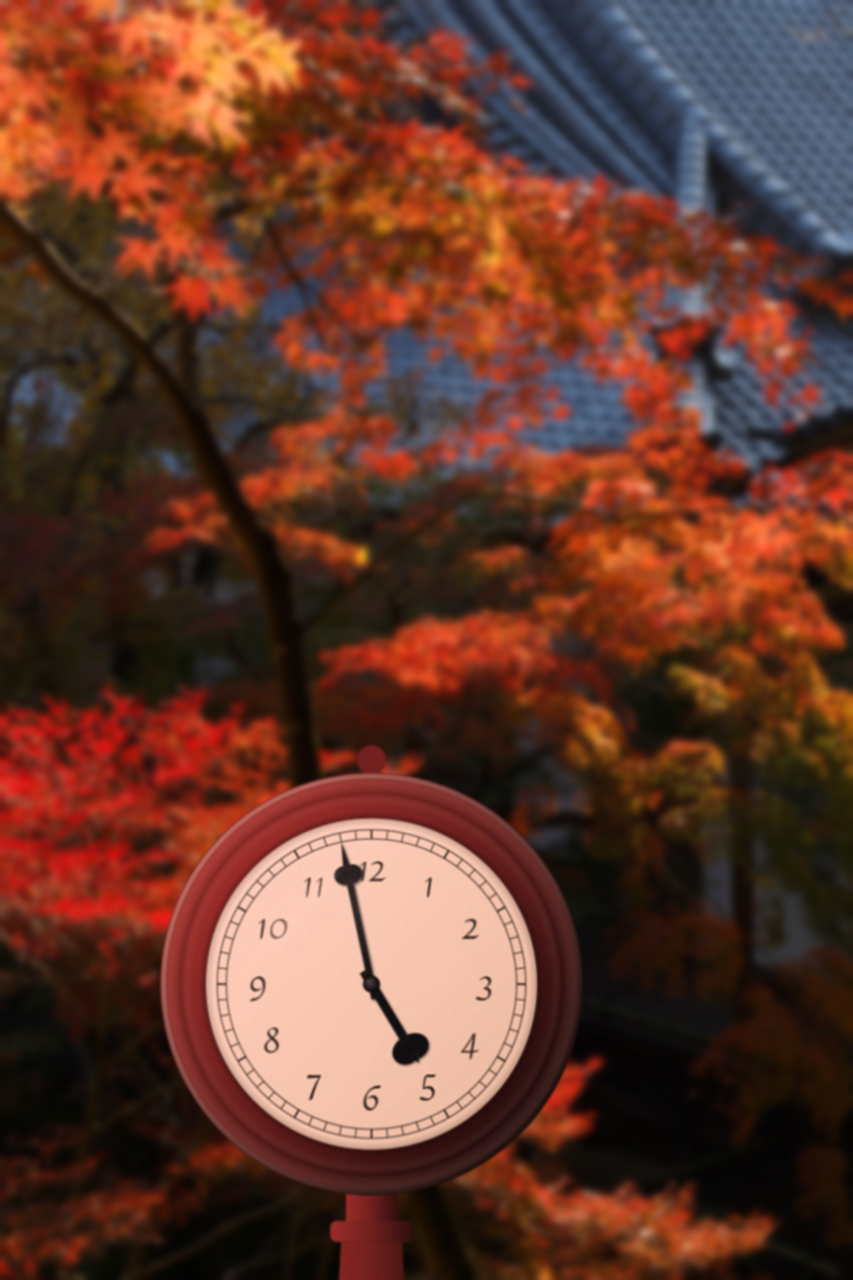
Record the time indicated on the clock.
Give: 4:58
